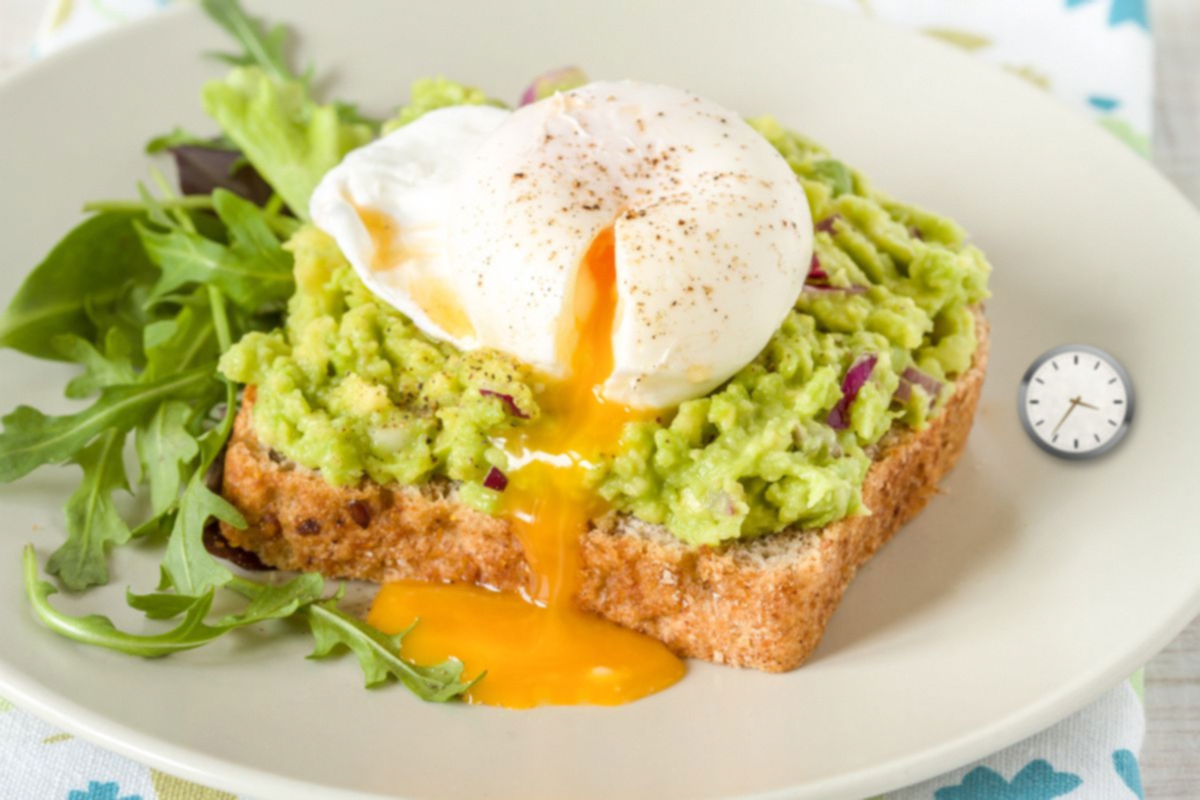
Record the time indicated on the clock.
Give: 3:36
